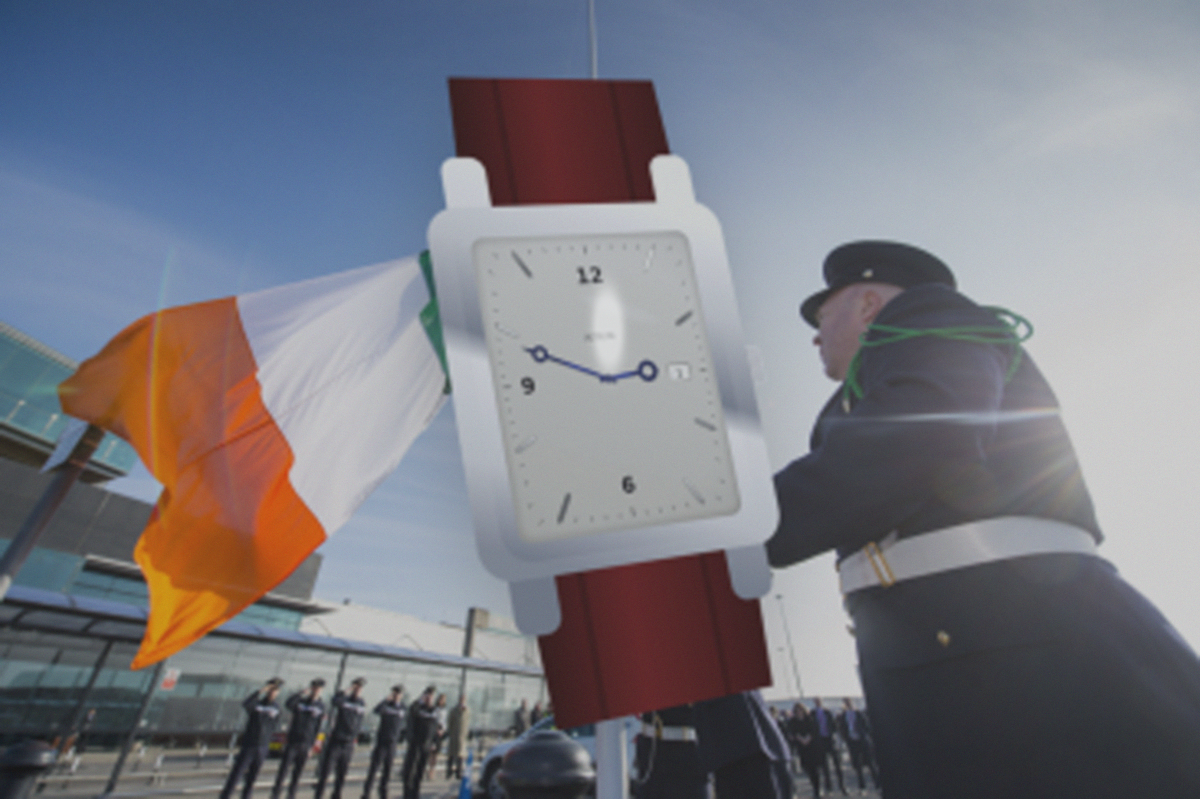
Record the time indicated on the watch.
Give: 2:49
